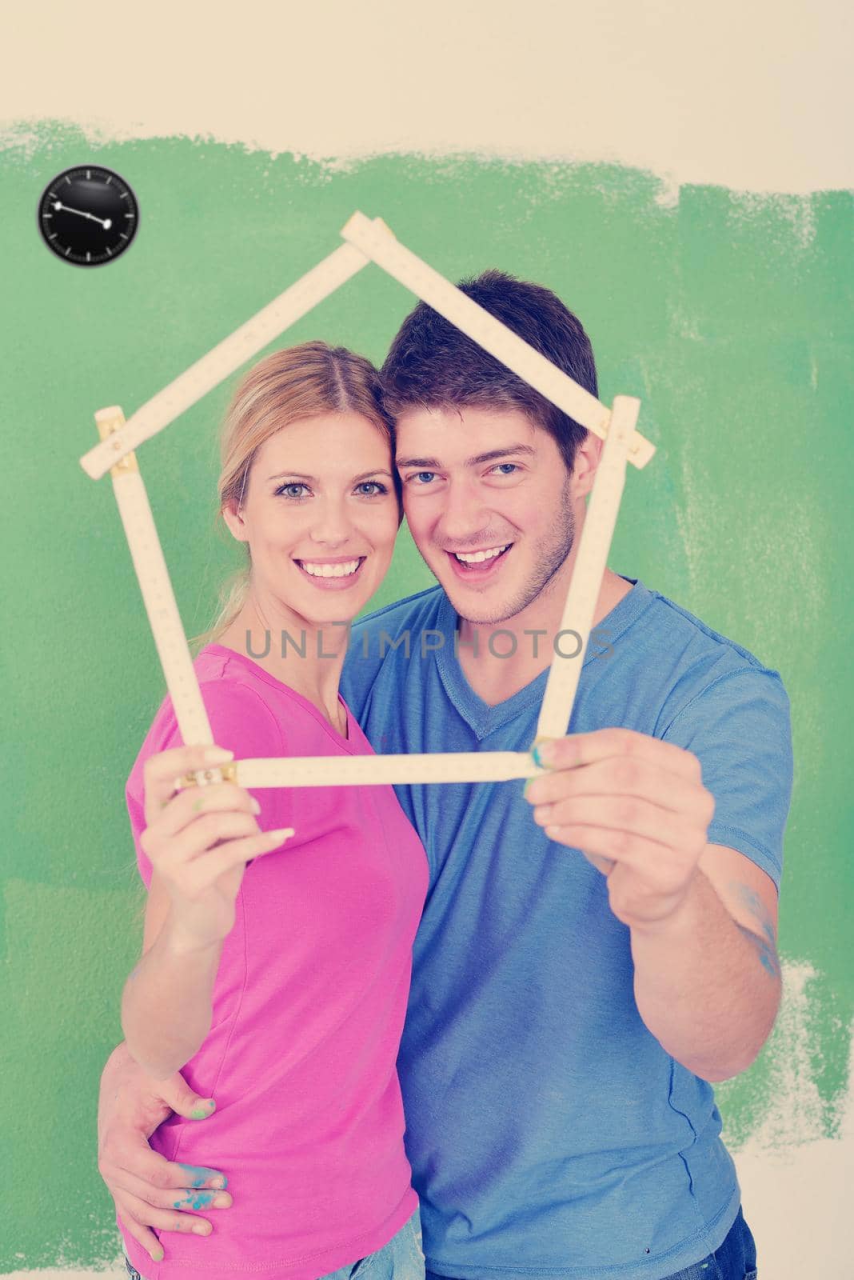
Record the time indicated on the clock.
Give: 3:48
